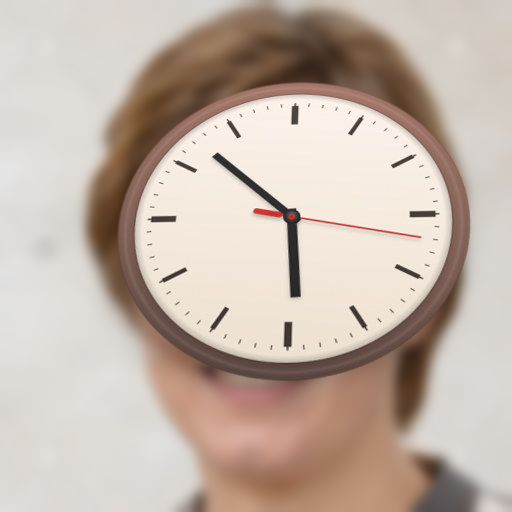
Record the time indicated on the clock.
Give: 5:52:17
